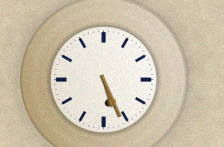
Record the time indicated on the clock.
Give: 5:26
